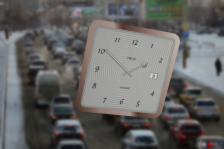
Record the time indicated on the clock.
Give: 1:51
